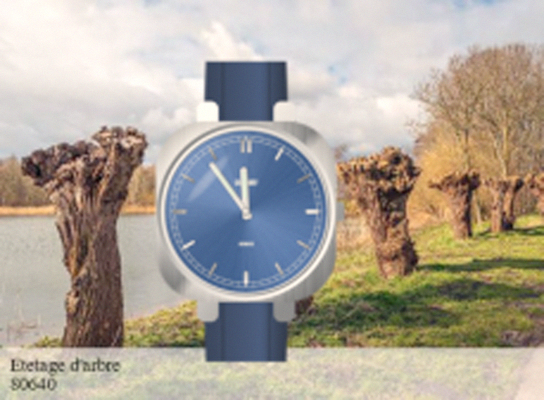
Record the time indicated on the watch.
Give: 11:54
